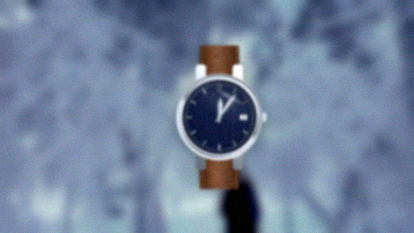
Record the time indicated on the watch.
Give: 12:06
